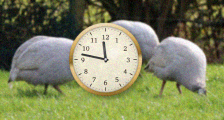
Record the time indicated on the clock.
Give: 11:47
